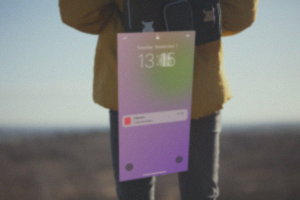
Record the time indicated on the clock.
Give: 13:15
